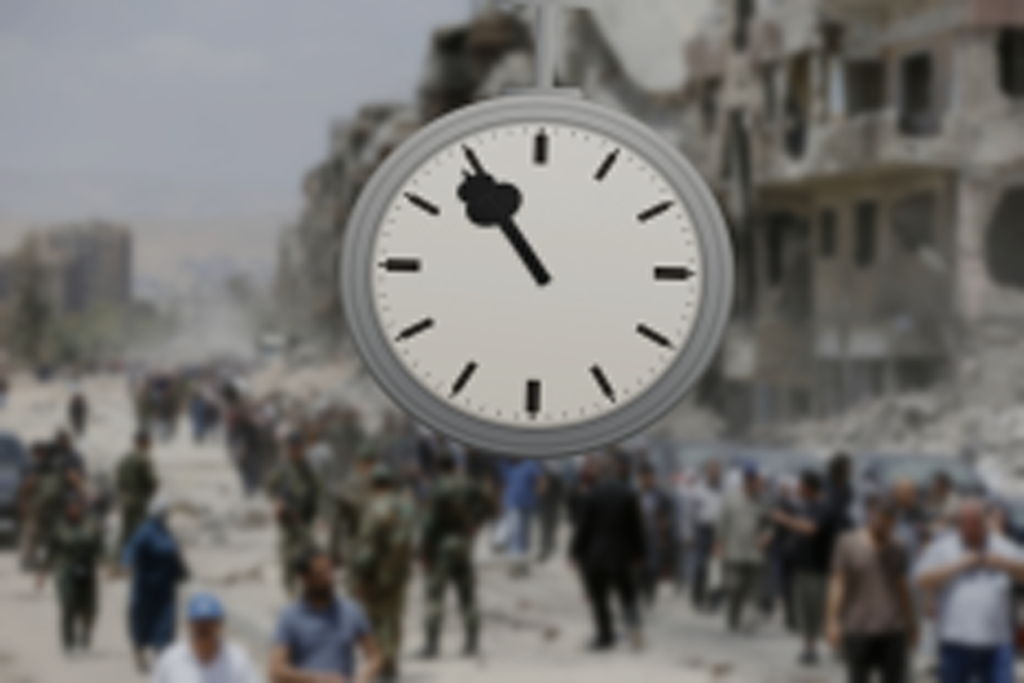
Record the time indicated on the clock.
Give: 10:54
